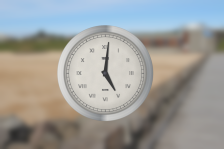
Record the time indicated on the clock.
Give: 5:01
